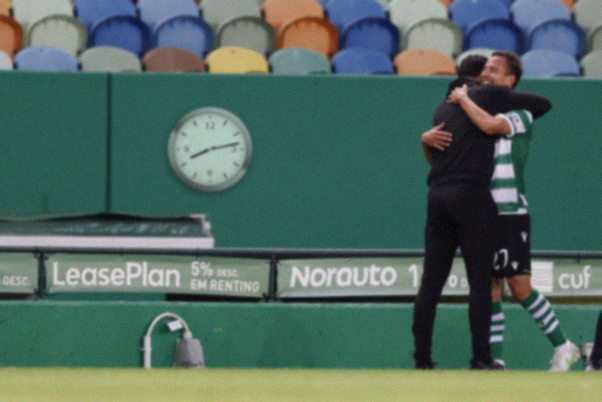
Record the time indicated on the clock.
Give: 8:13
